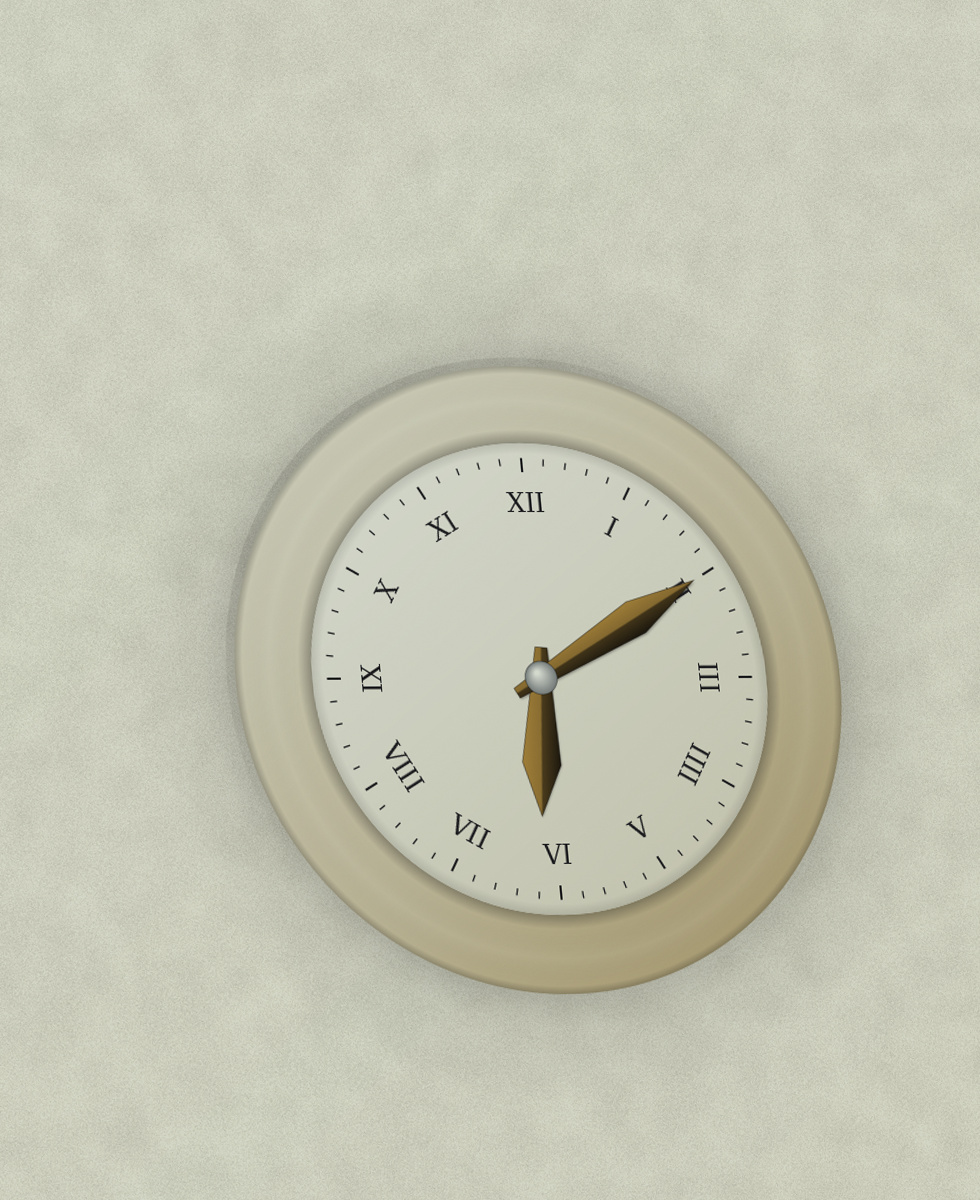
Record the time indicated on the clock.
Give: 6:10
